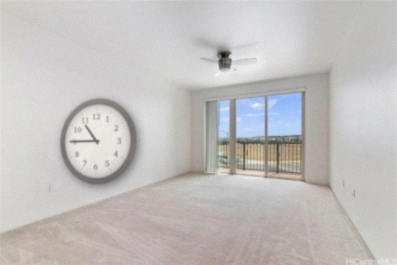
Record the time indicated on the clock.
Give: 10:45
